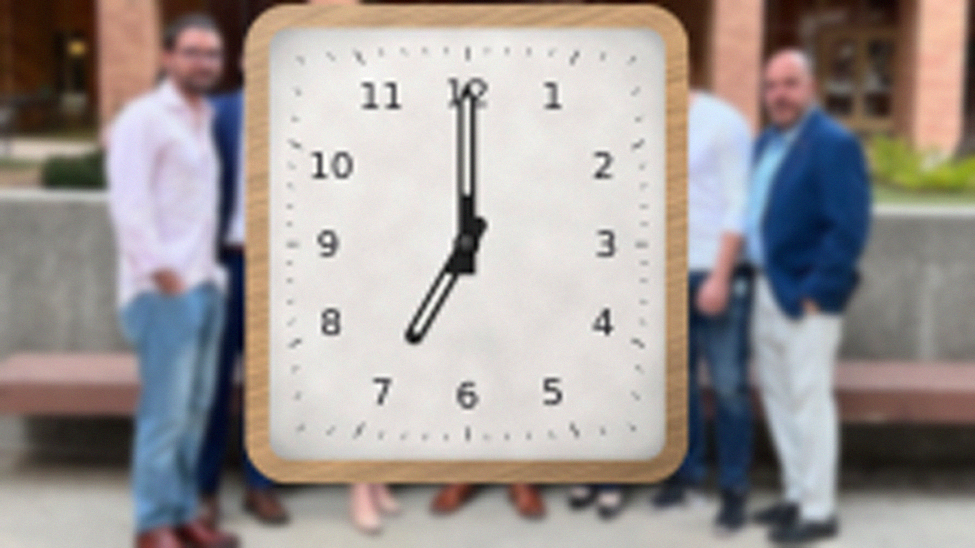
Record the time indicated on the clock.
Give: 7:00
